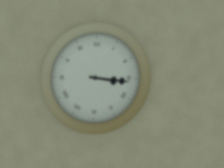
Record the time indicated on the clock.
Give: 3:16
